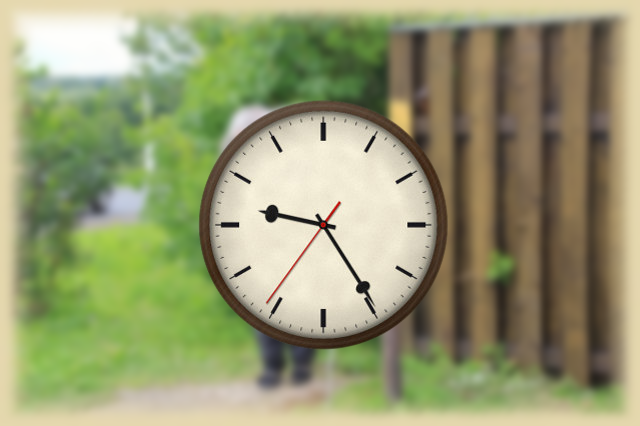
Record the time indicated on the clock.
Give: 9:24:36
